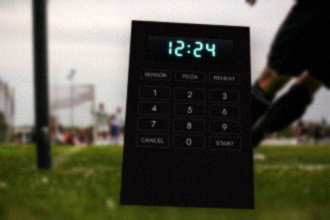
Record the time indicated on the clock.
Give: 12:24
